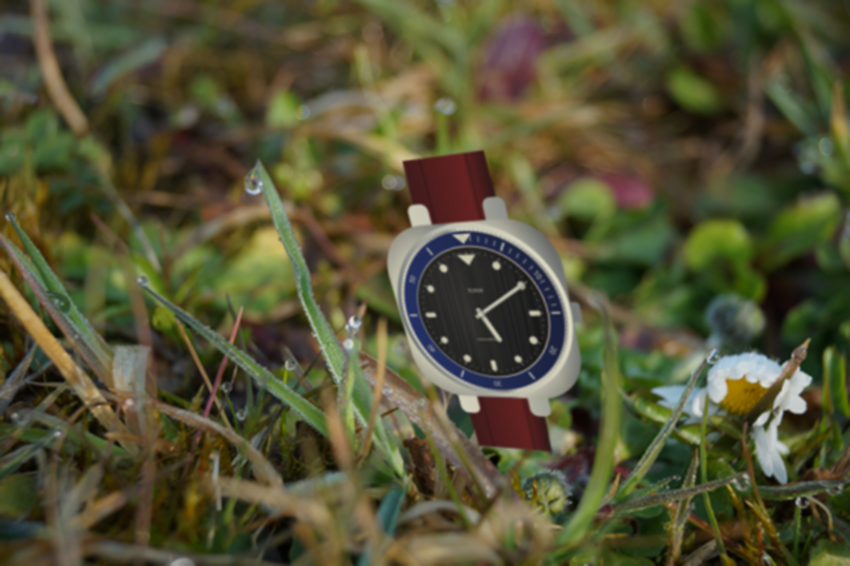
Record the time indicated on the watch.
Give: 5:10
